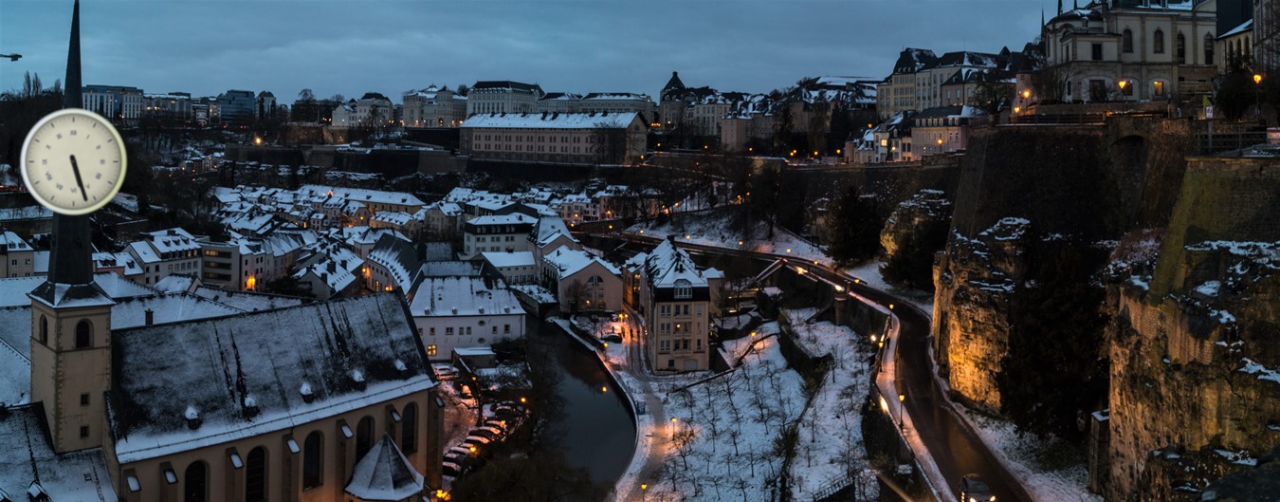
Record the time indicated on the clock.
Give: 5:27
